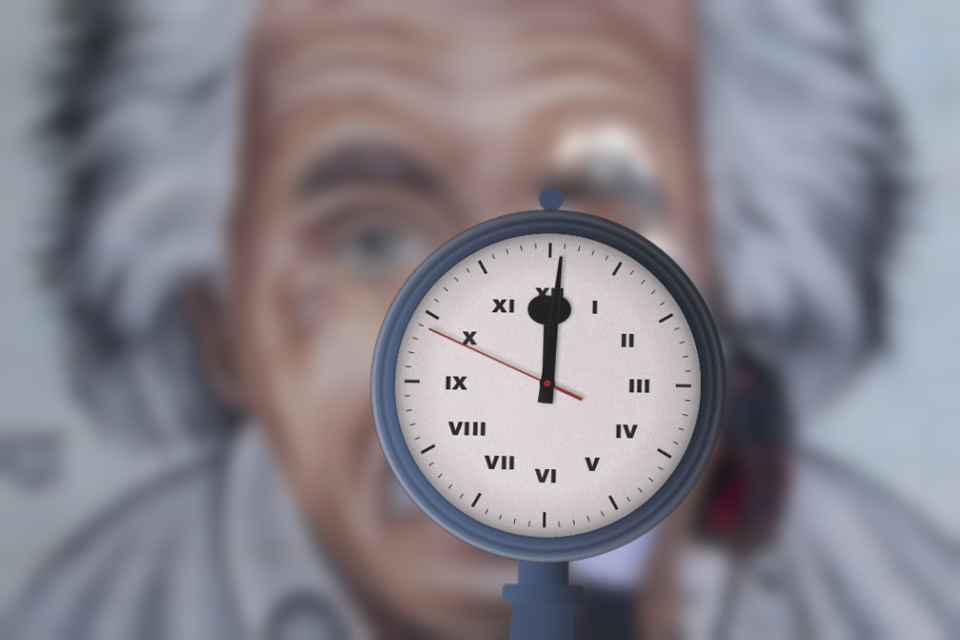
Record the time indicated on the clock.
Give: 12:00:49
